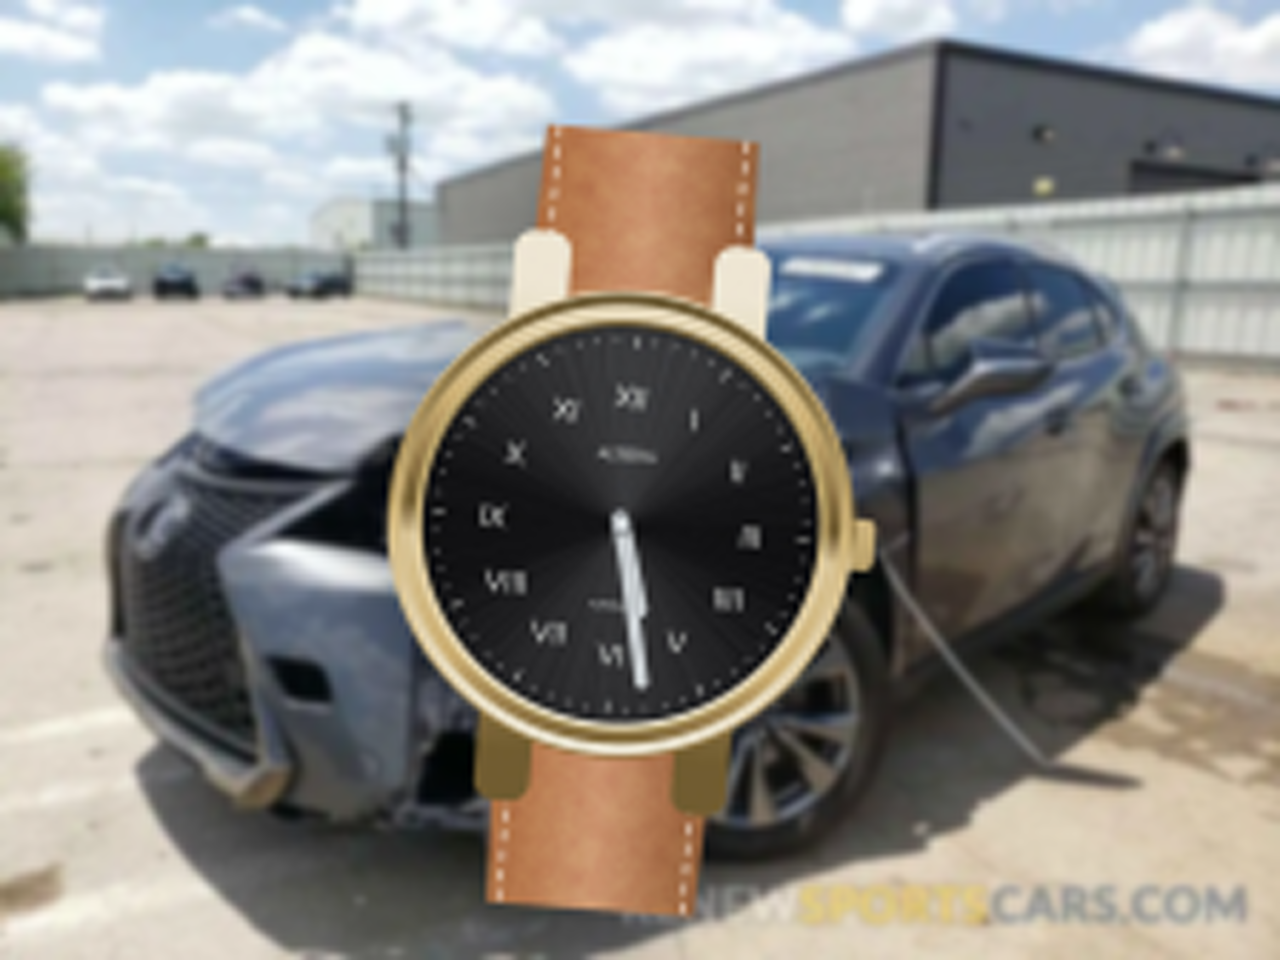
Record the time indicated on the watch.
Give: 5:28
